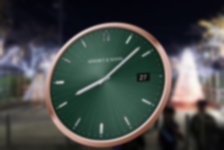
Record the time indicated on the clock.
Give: 8:08
